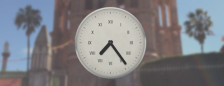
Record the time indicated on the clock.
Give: 7:24
